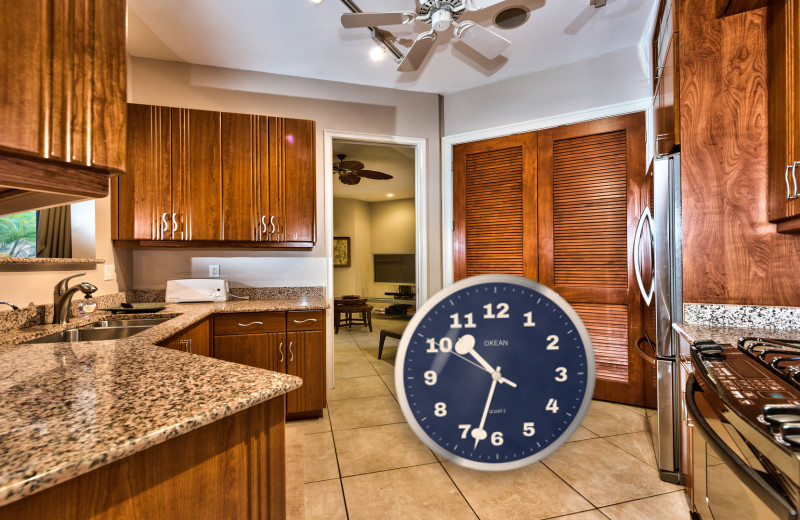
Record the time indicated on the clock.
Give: 10:32:50
